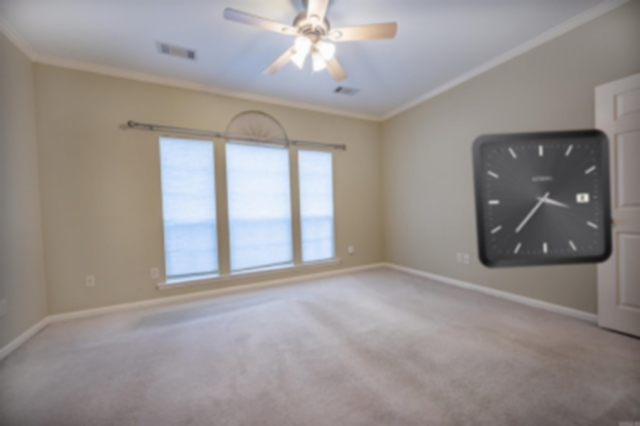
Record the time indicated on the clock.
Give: 3:37
